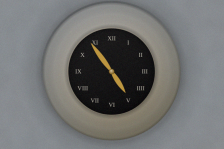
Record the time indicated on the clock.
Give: 4:54
